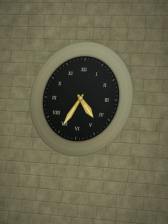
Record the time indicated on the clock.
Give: 4:35
